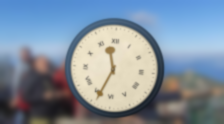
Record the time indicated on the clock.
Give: 11:34
